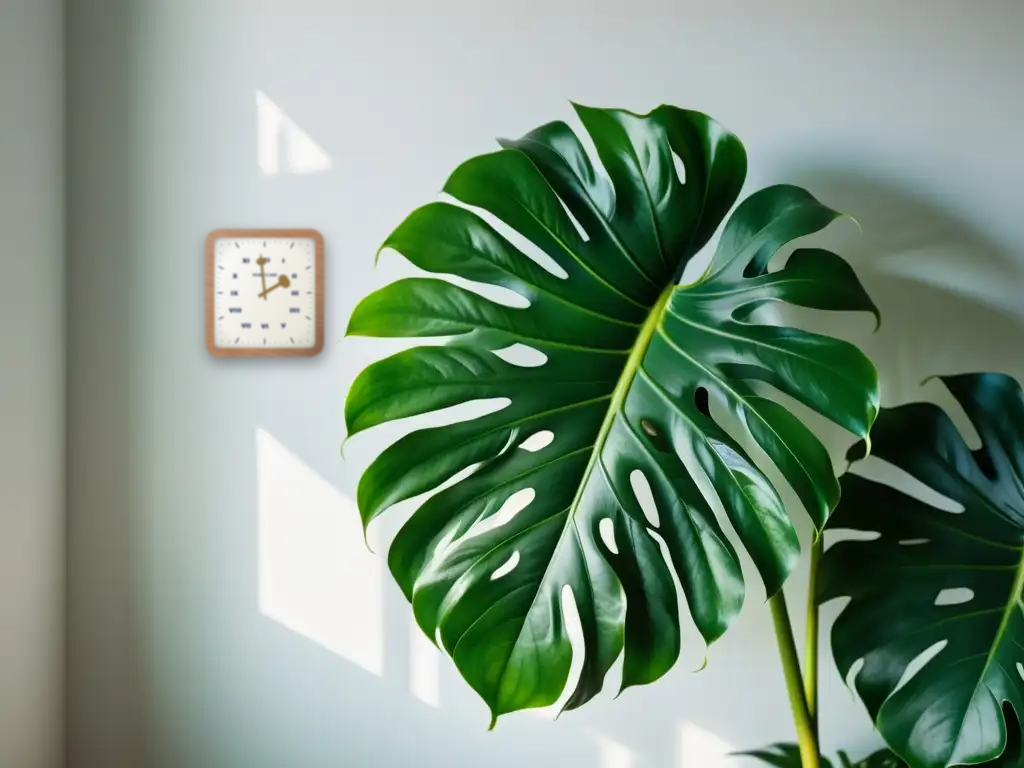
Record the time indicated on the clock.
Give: 1:59
